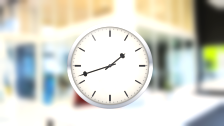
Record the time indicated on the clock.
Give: 1:42
